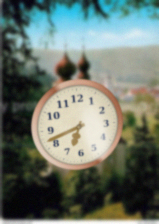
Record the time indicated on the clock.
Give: 6:42
